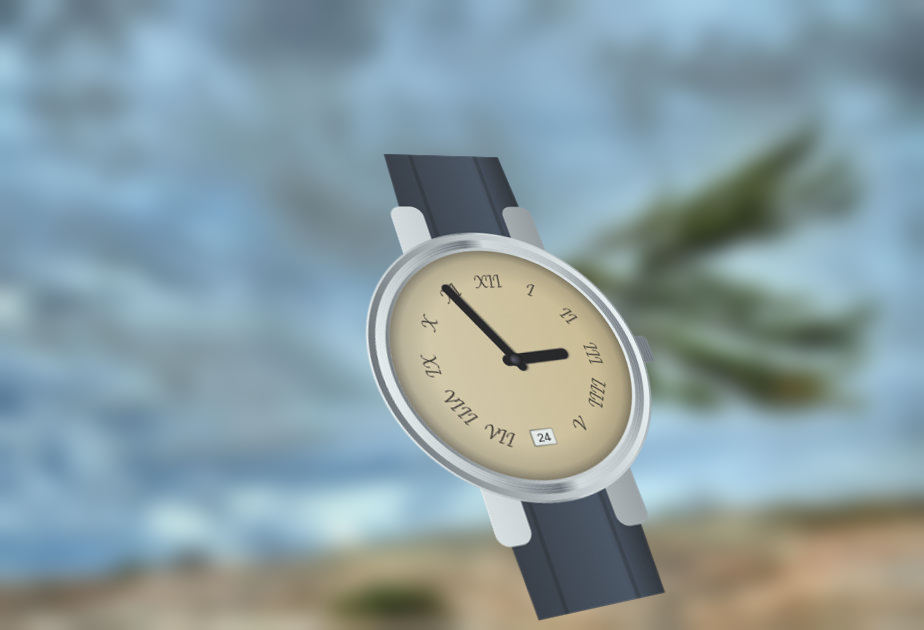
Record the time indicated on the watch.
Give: 2:55
